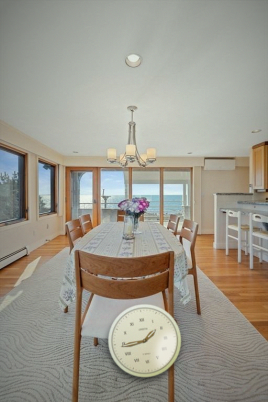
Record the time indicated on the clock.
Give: 1:44
